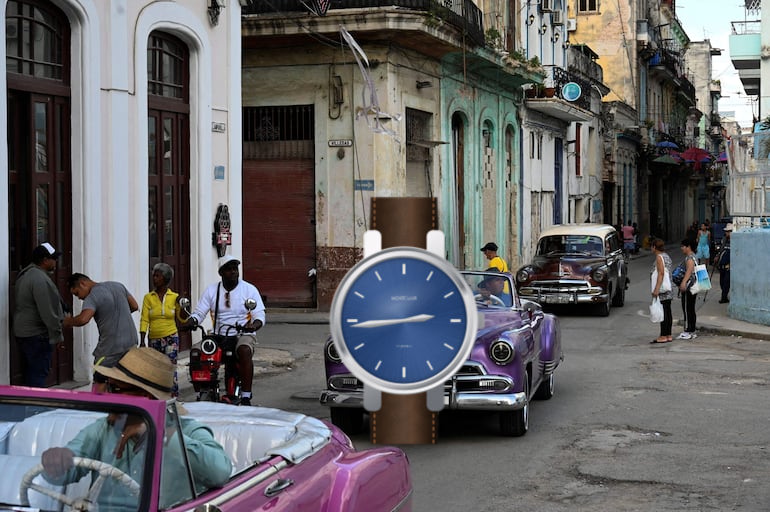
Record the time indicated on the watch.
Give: 2:44
